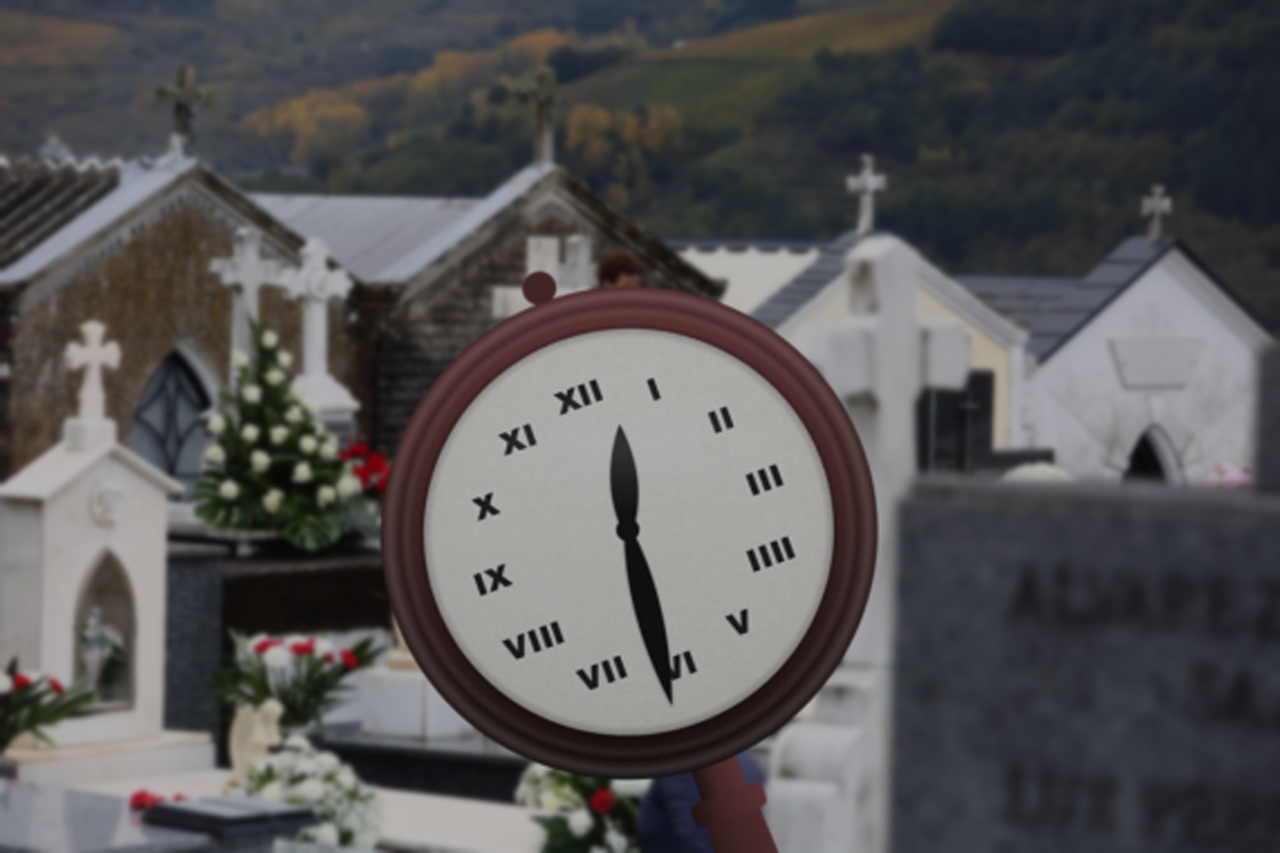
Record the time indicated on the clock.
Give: 12:31
